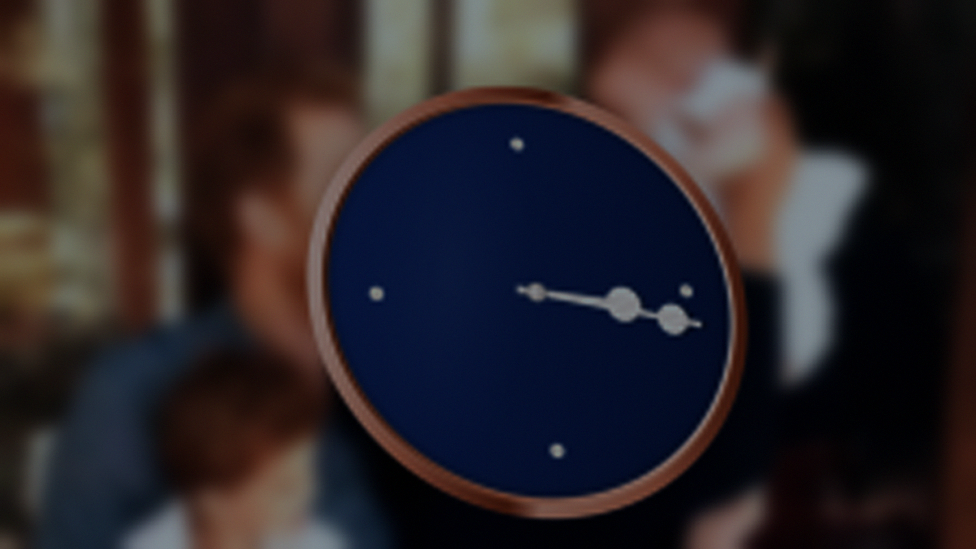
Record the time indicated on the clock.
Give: 3:17
